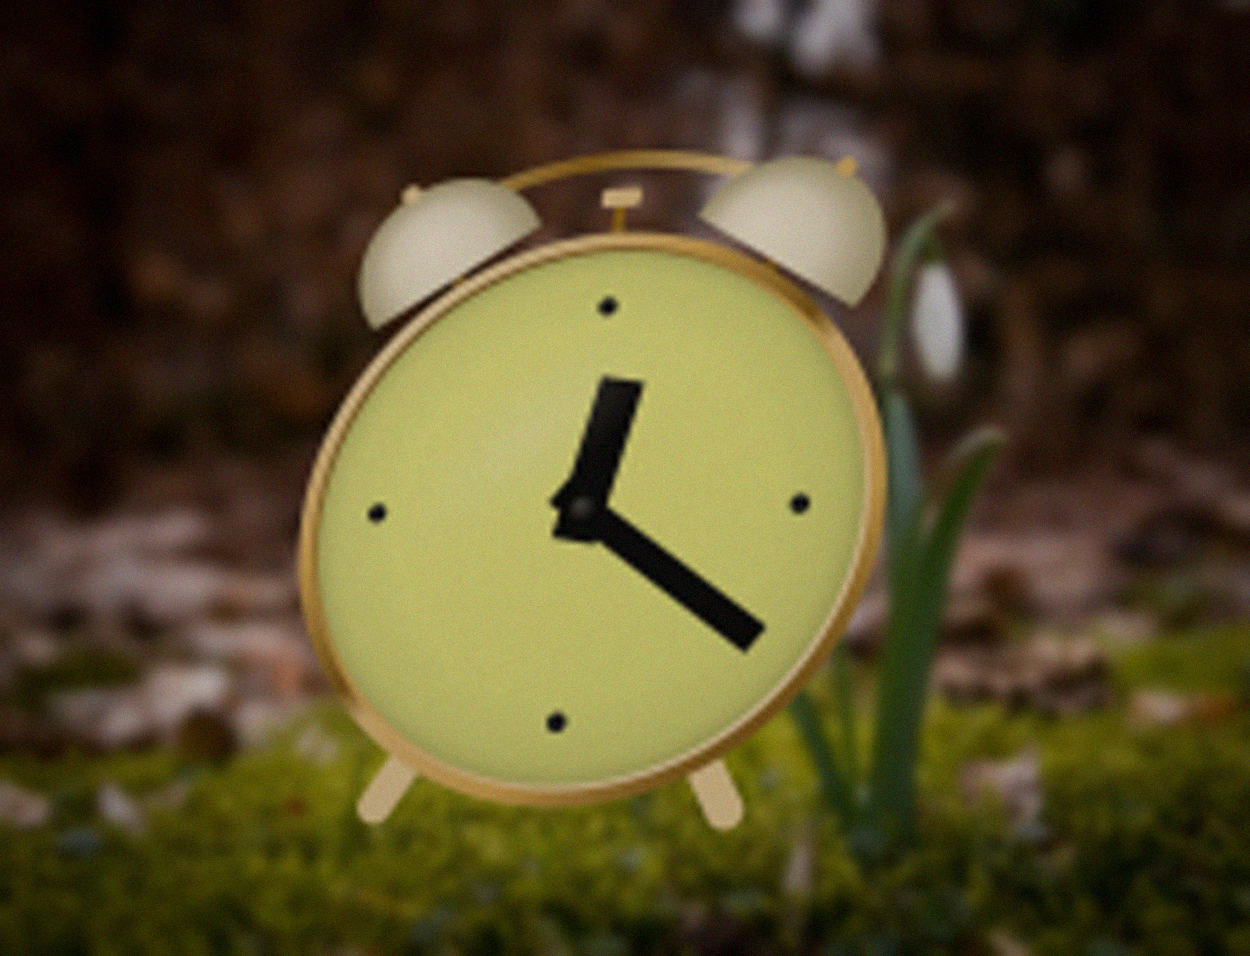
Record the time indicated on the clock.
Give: 12:21
